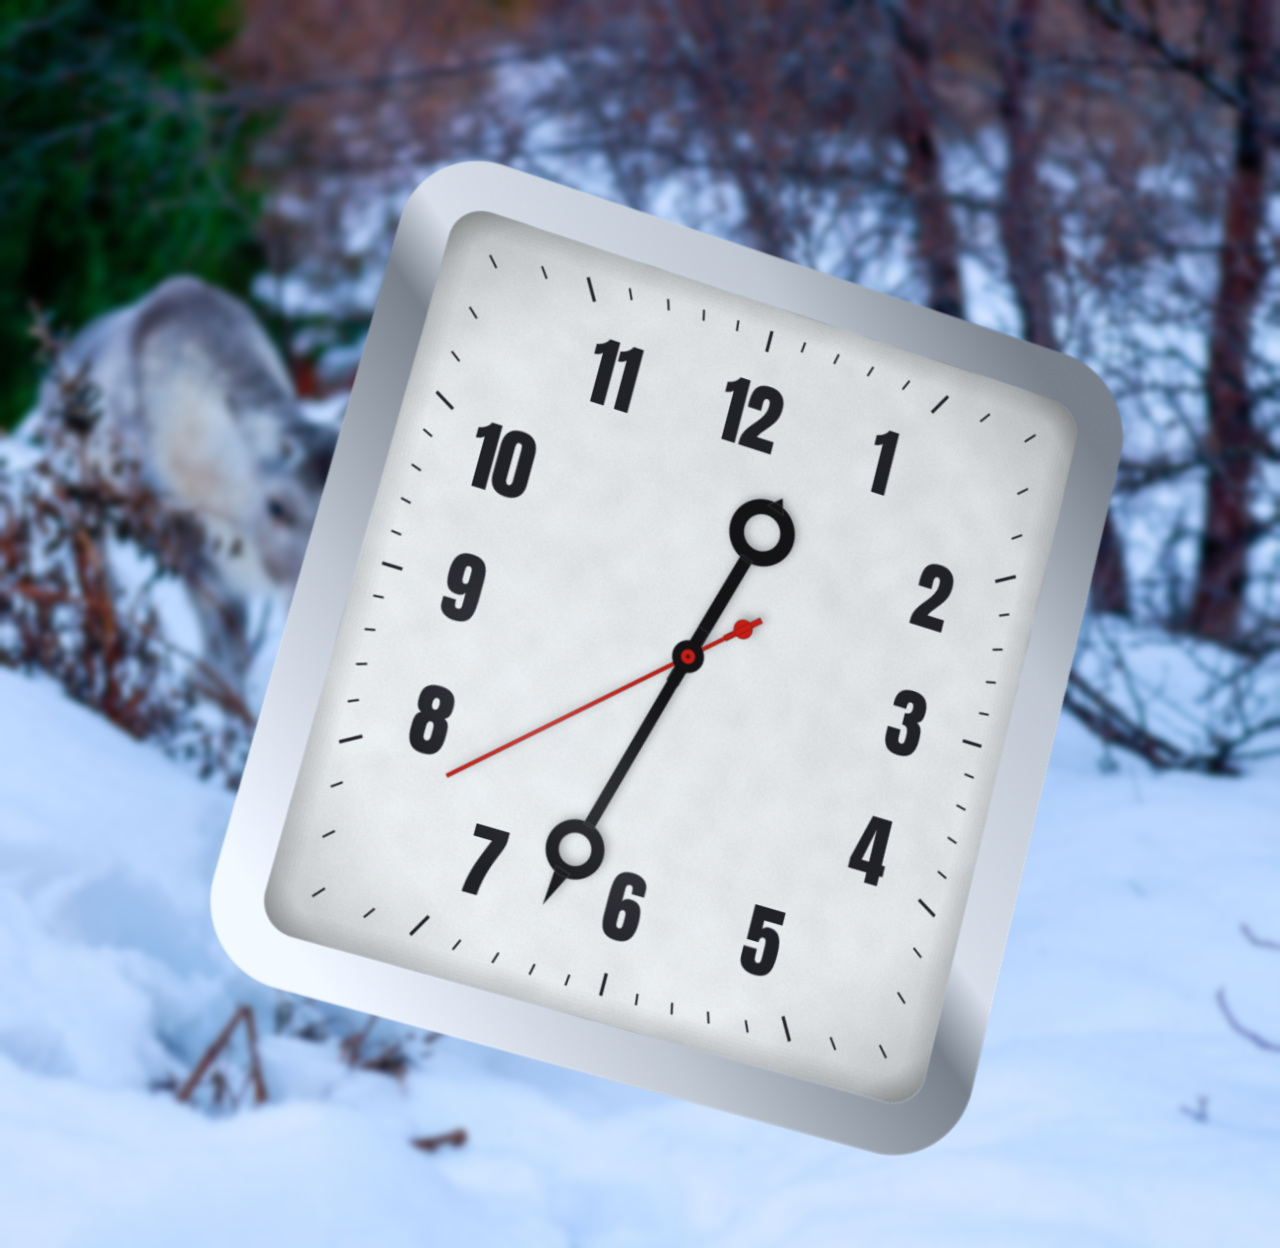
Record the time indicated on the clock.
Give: 12:32:38
